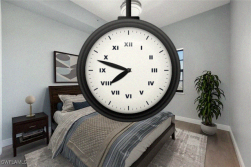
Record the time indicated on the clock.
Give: 7:48
